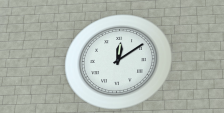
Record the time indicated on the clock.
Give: 12:09
